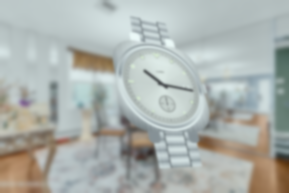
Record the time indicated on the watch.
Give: 10:16
